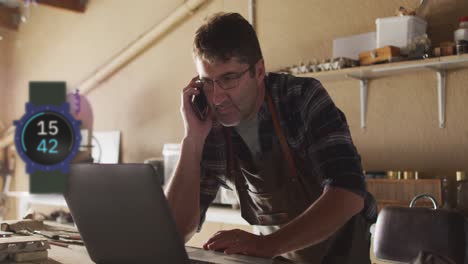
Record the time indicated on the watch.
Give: 15:42
